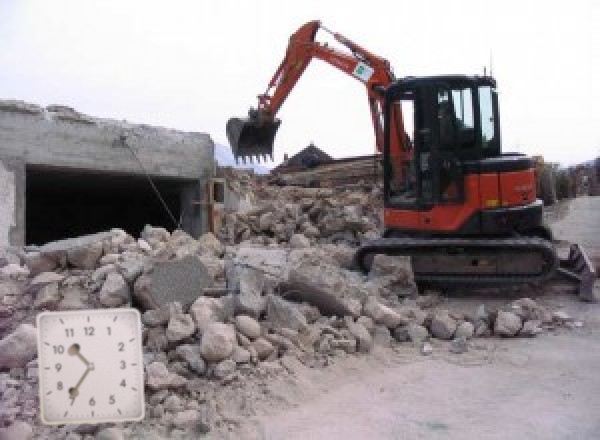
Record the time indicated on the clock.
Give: 10:36
